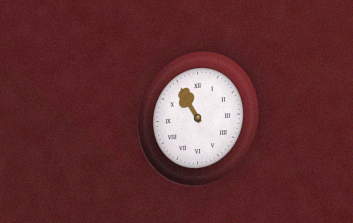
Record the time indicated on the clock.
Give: 10:55
